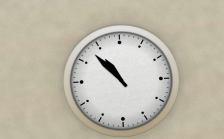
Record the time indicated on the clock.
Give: 10:53
